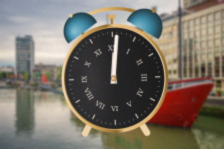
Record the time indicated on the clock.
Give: 12:01
